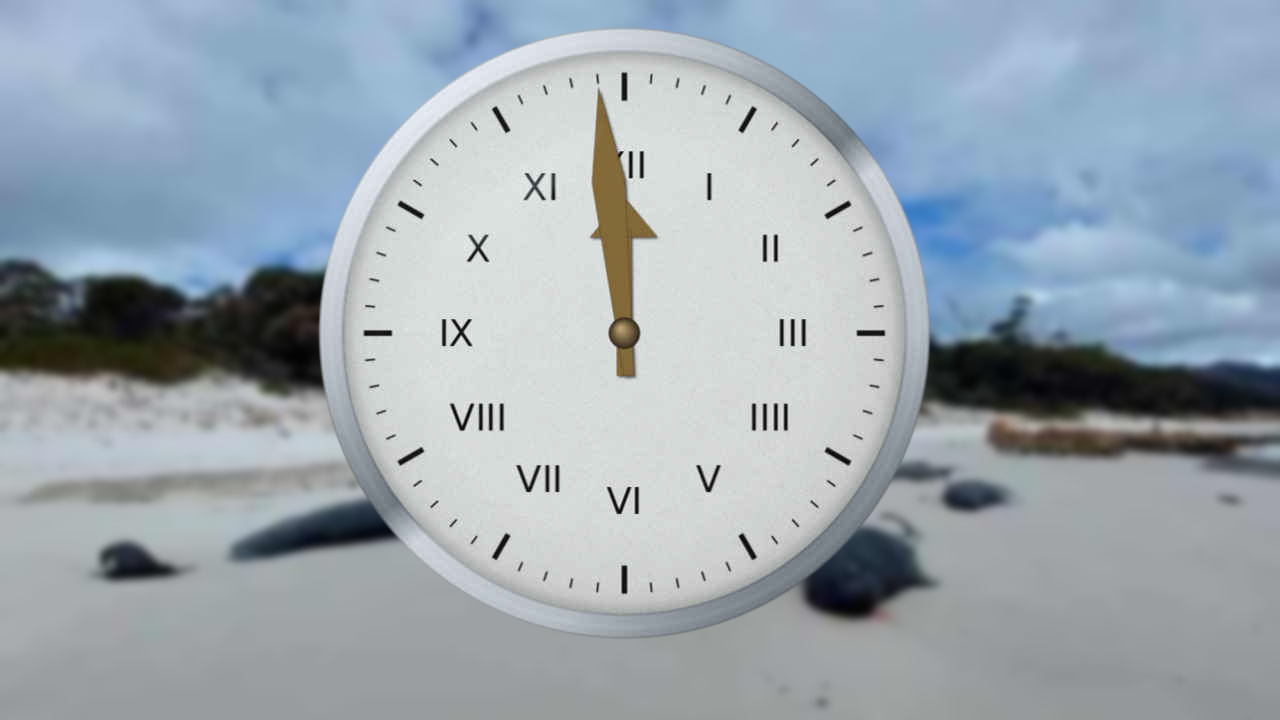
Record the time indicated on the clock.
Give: 11:59
